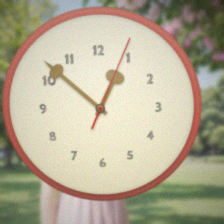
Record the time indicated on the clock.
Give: 12:52:04
